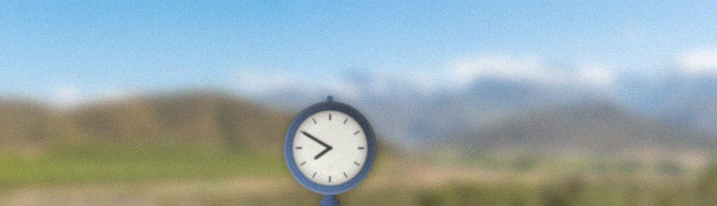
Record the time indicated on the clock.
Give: 7:50
